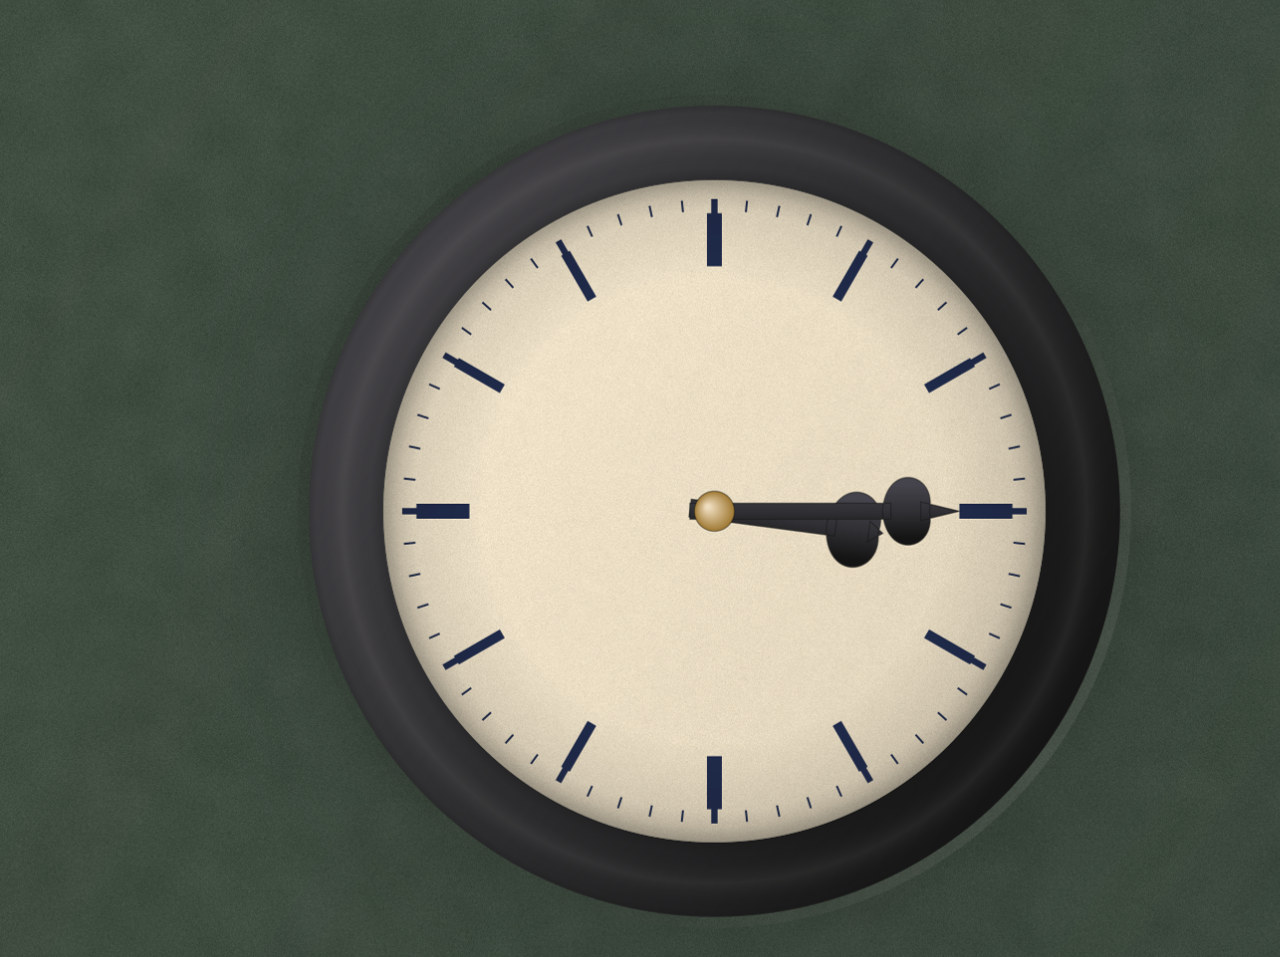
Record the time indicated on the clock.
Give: 3:15
